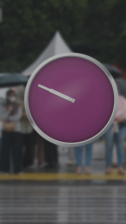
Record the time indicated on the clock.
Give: 9:49
